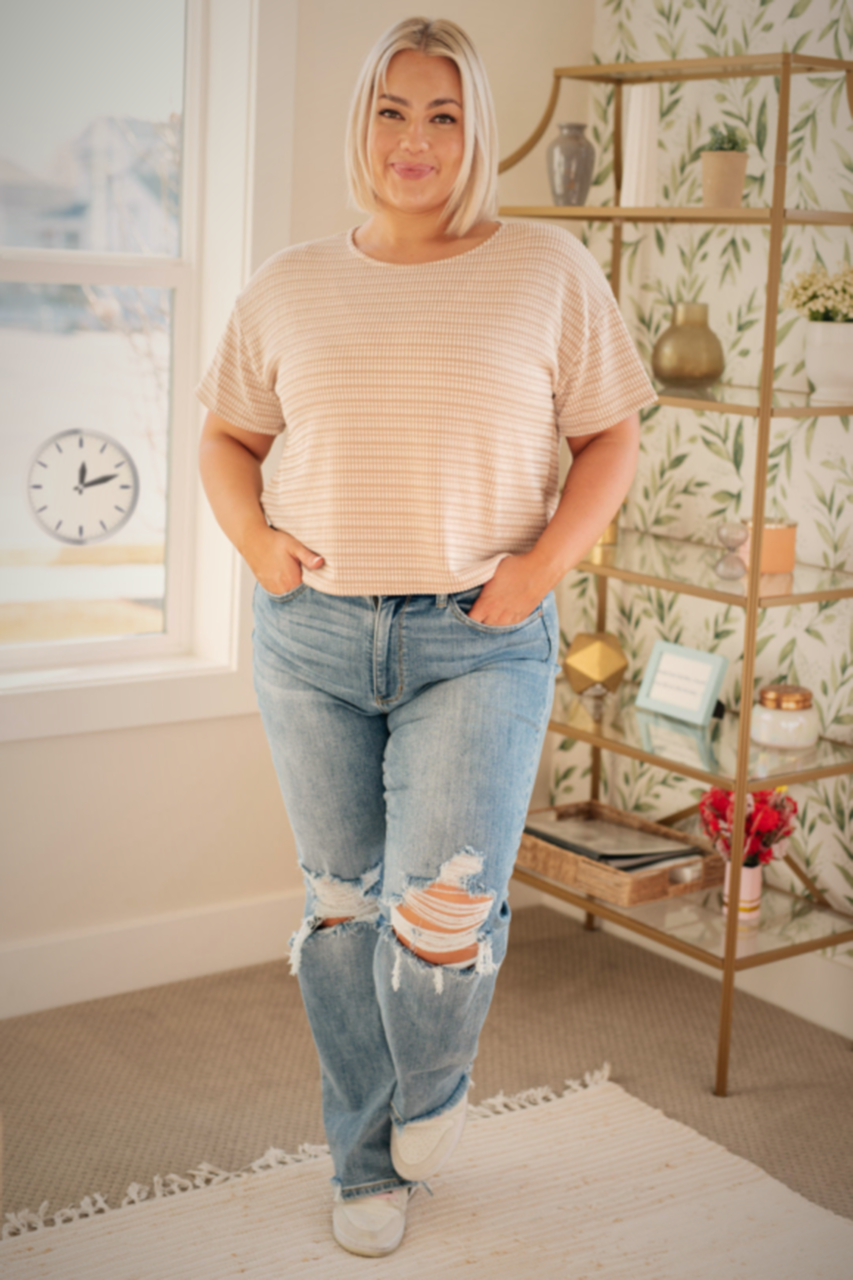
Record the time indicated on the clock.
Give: 12:12
